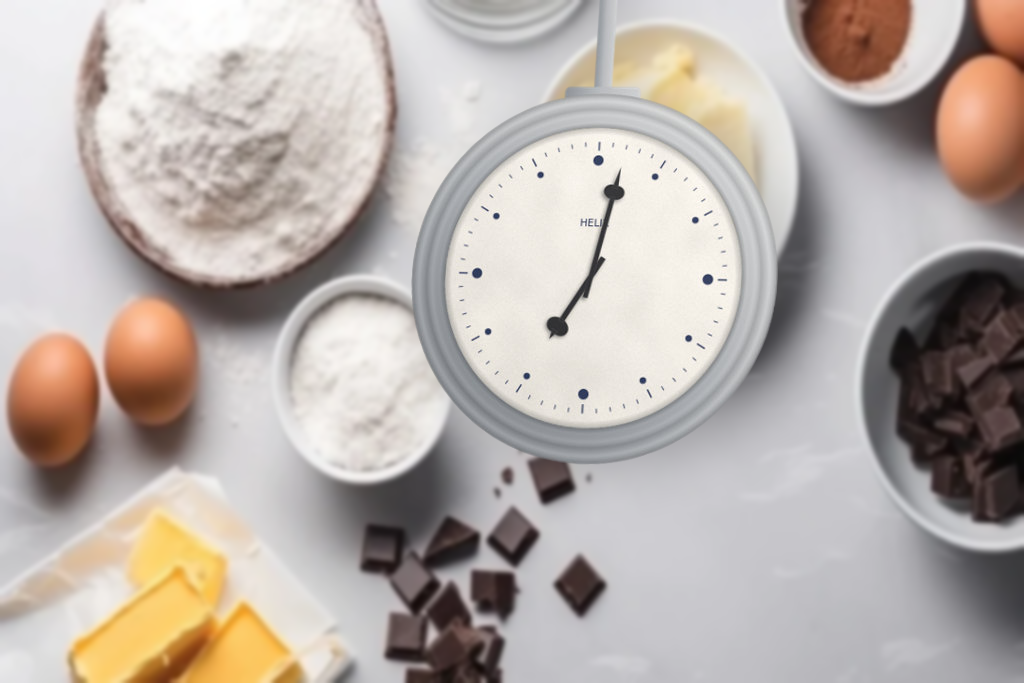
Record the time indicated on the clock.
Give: 7:02
